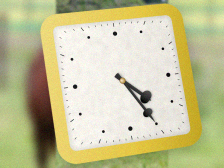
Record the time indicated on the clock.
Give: 4:25
